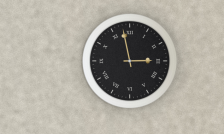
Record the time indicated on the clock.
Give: 2:58
